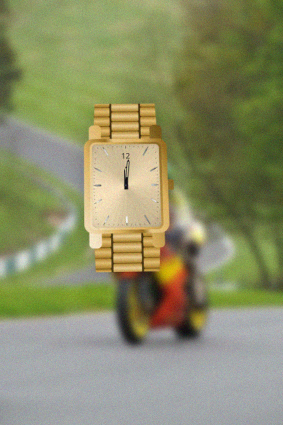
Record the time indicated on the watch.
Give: 12:01
